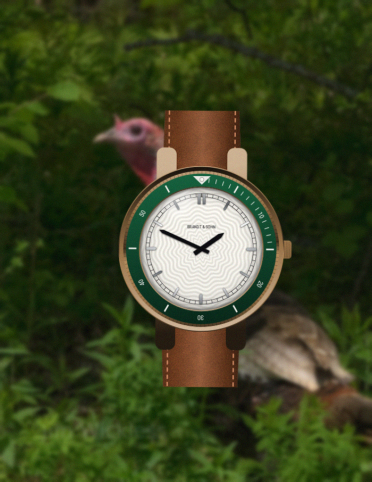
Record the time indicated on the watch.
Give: 1:49
